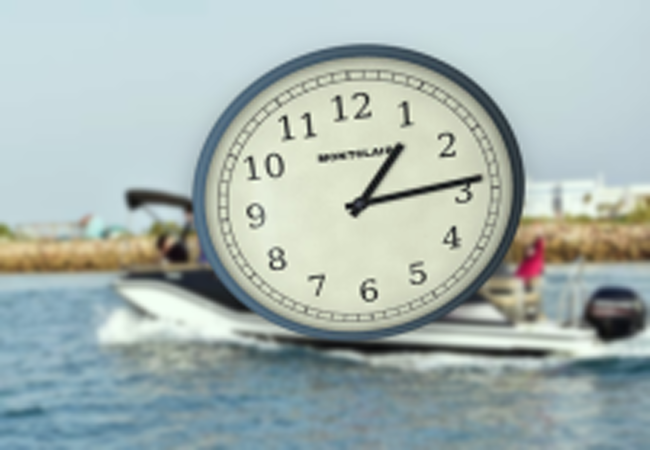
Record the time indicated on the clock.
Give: 1:14
